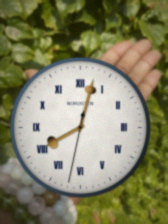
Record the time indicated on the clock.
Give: 8:02:32
